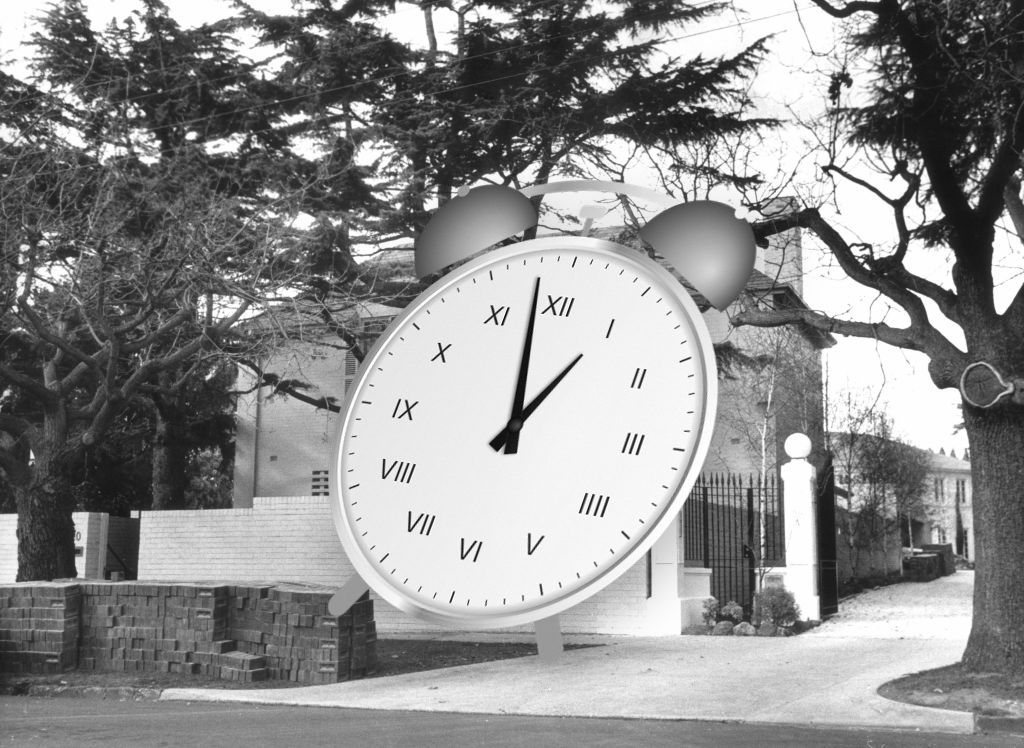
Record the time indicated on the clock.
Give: 12:58
